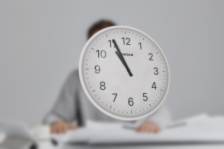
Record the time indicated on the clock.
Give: 10:56
